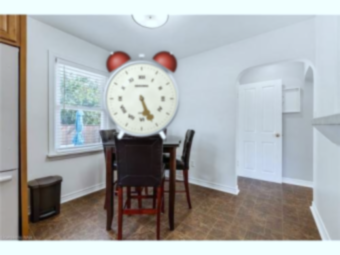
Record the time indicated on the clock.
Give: 5:26
